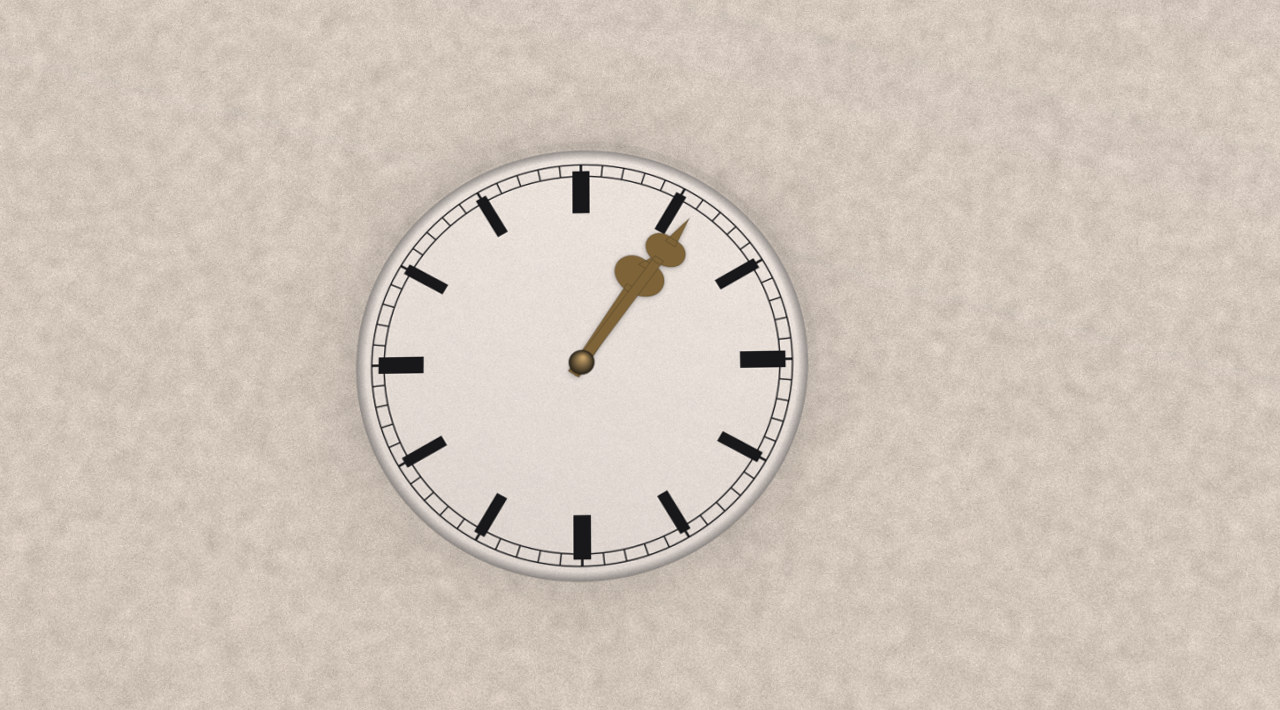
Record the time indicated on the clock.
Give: 1:06
